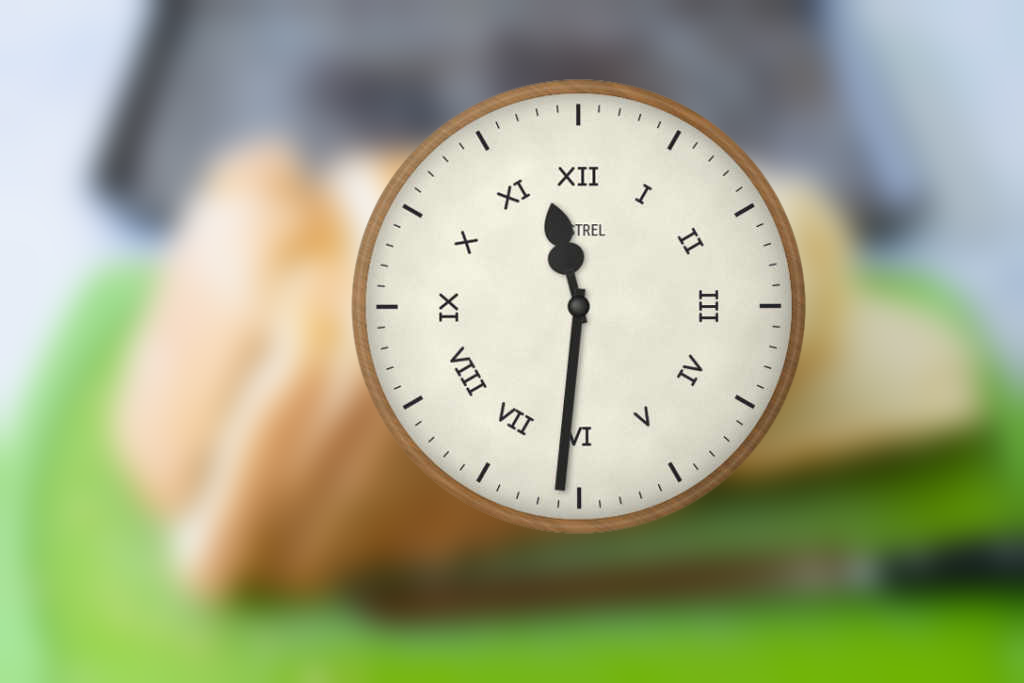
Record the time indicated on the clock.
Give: 11:31
